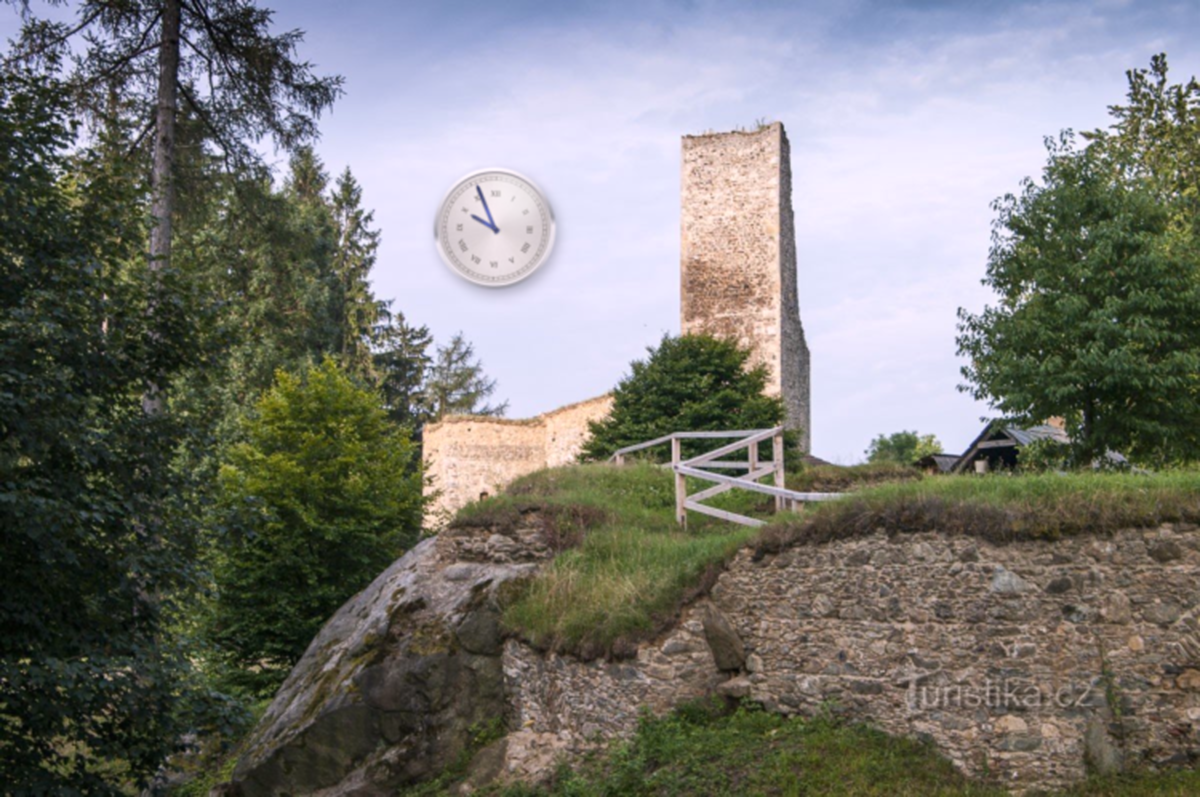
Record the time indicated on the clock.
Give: 9:56
